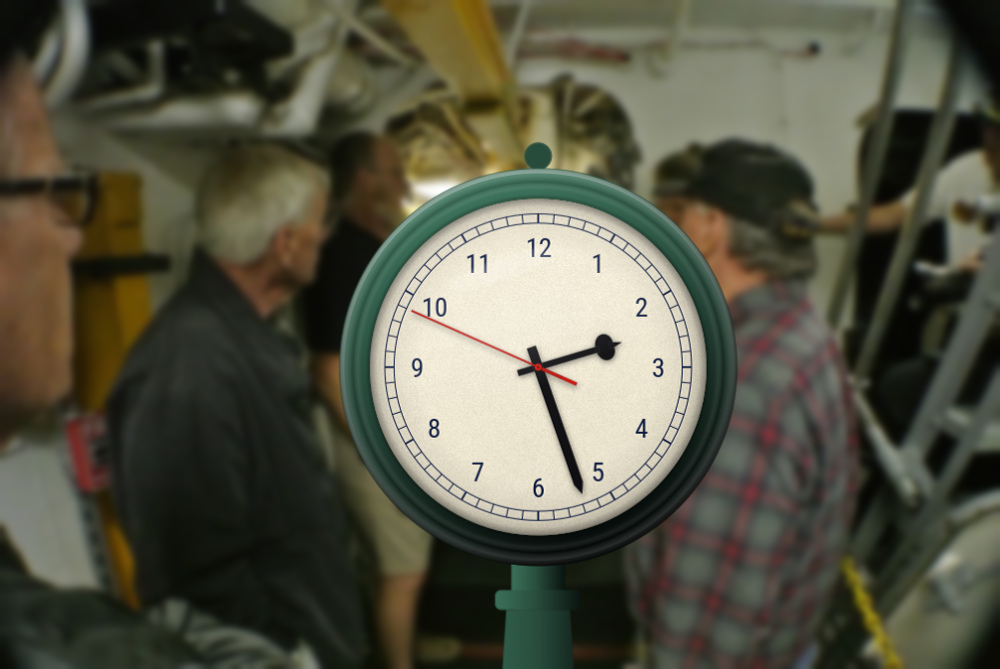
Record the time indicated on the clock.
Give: 2:26:49
